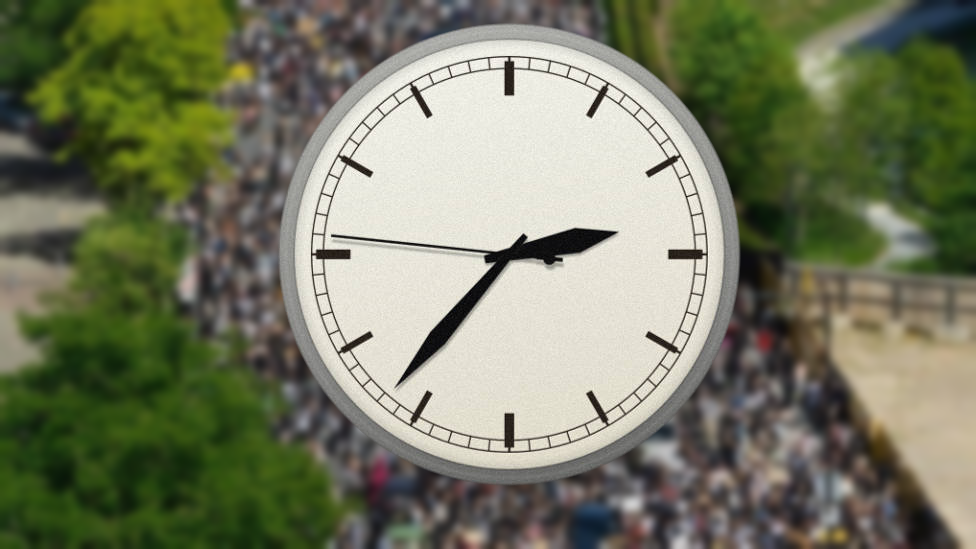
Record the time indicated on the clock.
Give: 2:36:46
